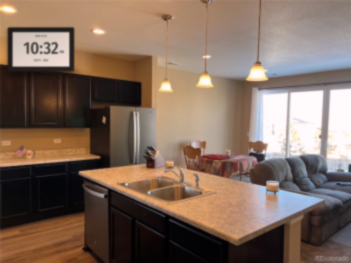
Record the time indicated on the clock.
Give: 10:32
